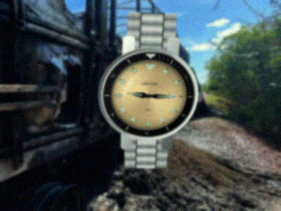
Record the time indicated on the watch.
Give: 9:15
